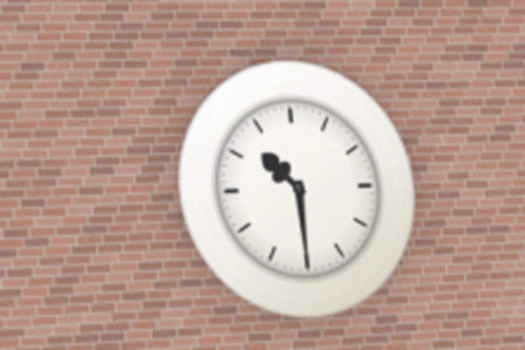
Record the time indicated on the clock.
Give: 10:30
